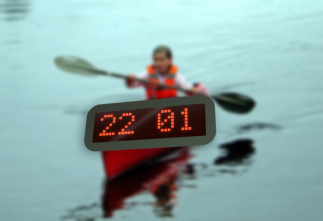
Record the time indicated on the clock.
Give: 22:01
